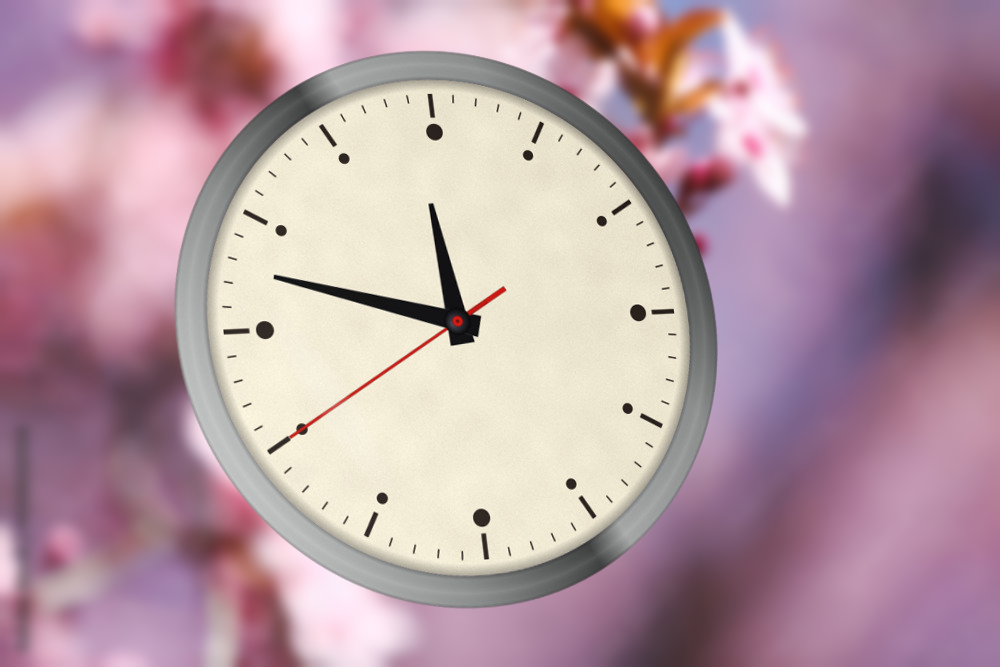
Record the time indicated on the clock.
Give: 11:47:40
